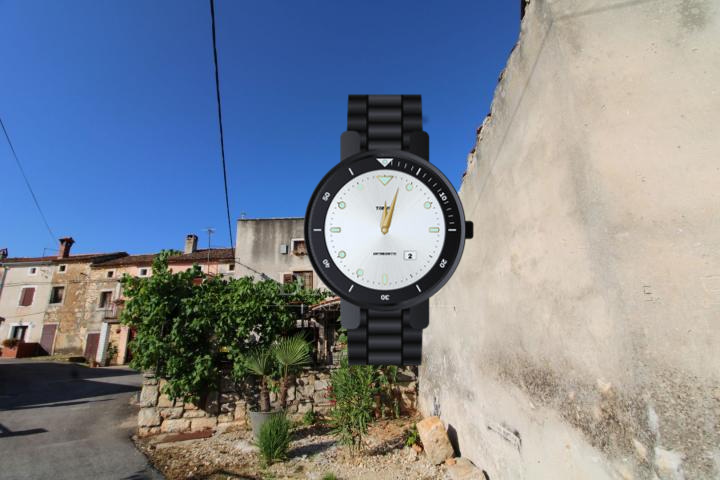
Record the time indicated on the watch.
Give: 12:03
